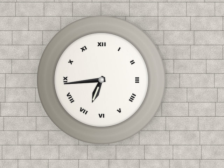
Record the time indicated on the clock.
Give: 6:44
